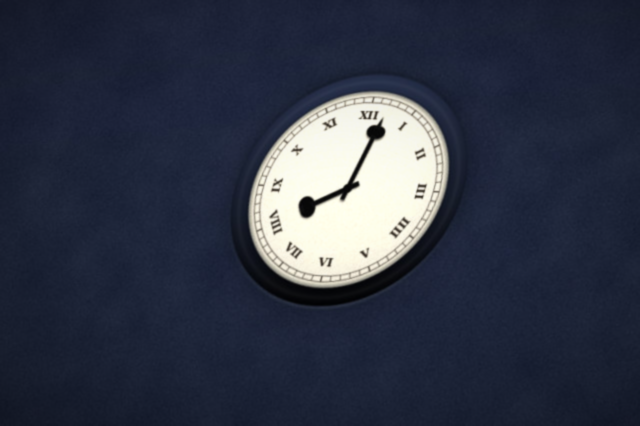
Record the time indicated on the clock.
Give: 8:02
